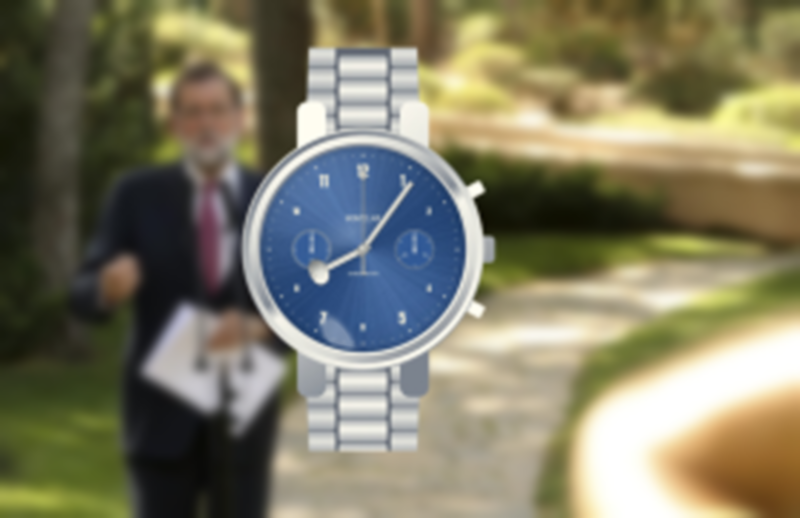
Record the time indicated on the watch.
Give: 8:06
